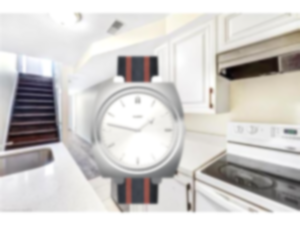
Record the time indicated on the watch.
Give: 1:47
